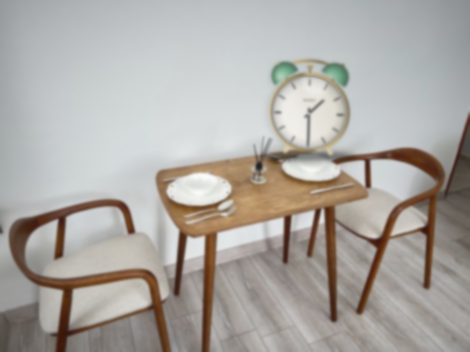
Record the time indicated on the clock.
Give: 1:30
